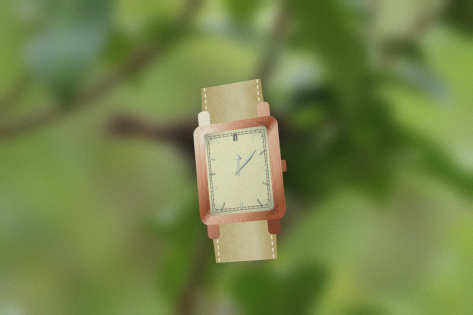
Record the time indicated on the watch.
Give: 12:08
